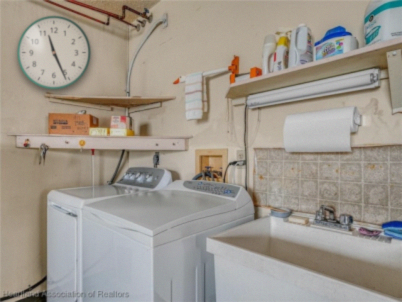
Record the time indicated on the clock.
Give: 11:26
